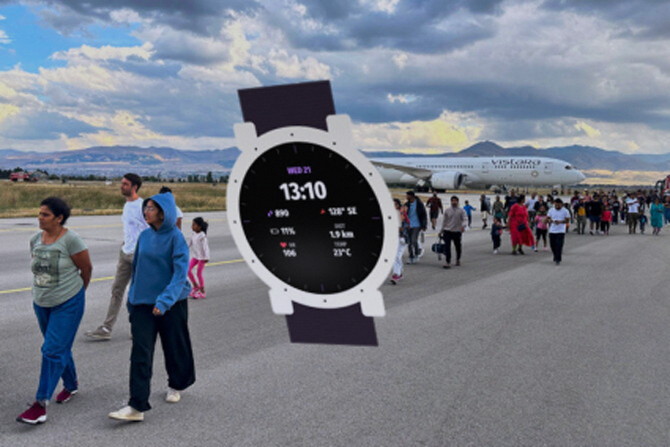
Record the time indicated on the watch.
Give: 13:10
